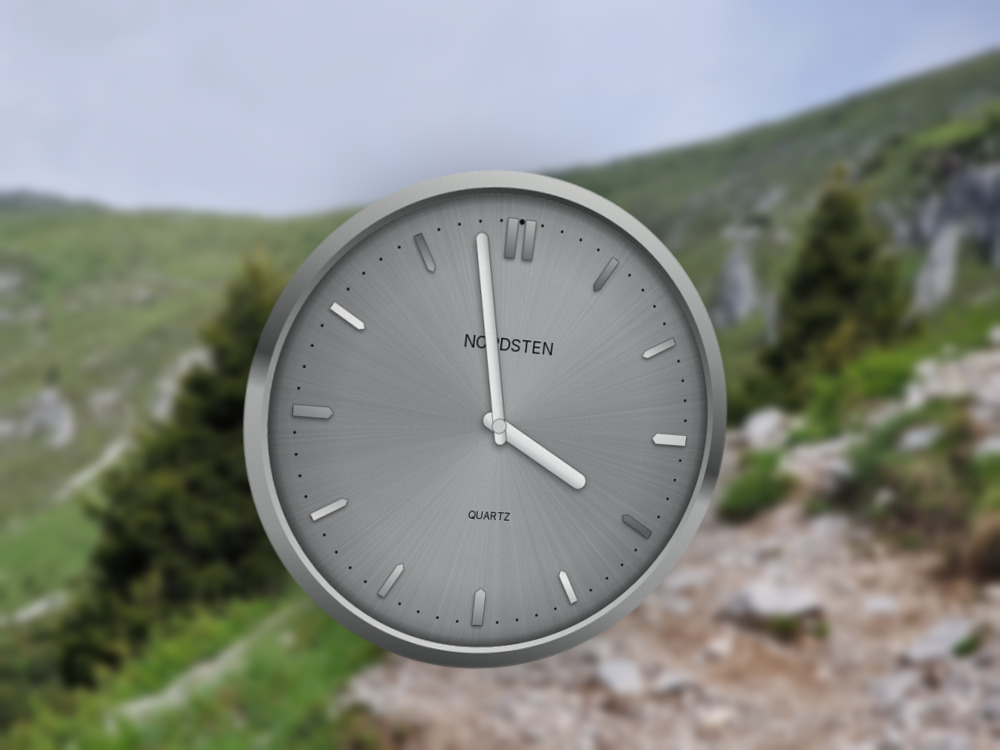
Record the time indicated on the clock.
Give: 3:58
